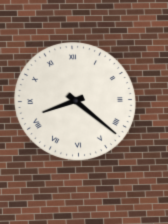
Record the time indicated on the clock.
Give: 8:22
